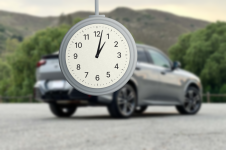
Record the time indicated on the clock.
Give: 1:02
